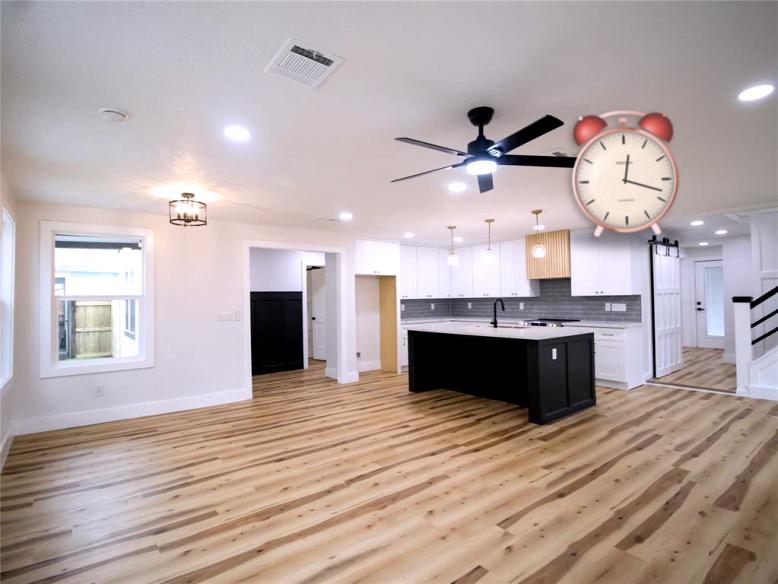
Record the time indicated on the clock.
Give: 12:18
